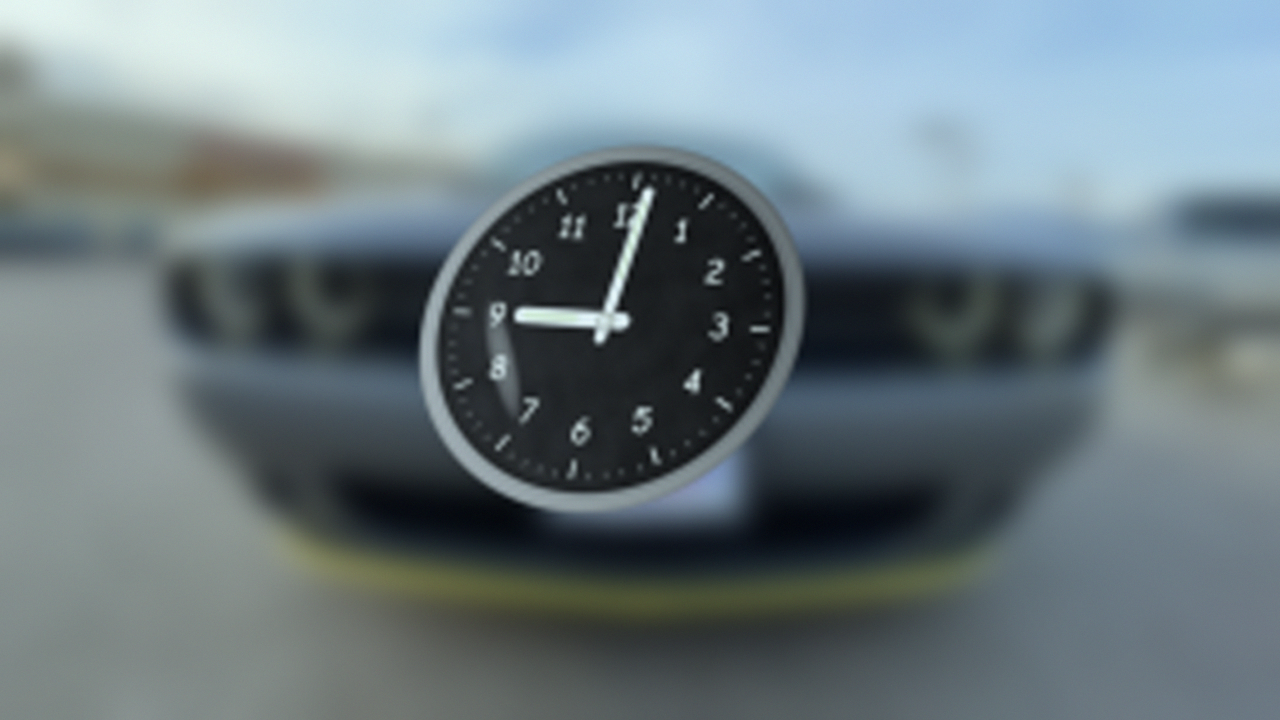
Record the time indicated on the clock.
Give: 9:01
